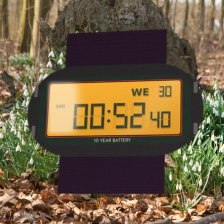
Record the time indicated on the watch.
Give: 0:52:40
